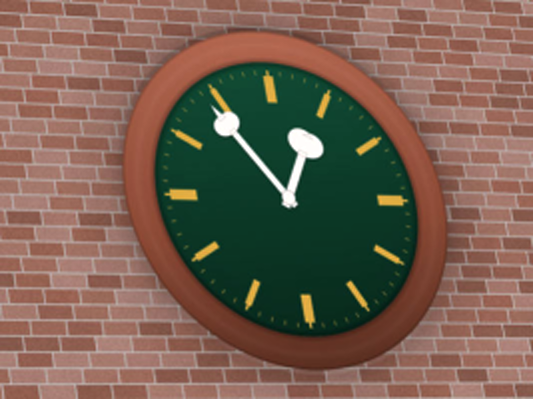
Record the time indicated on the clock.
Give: 12:54
